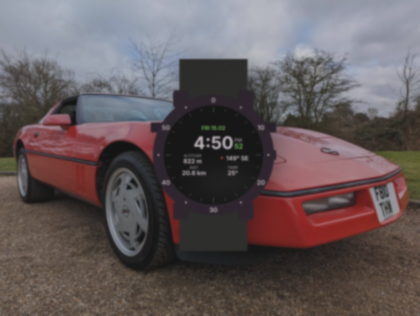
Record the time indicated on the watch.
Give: 4:50
